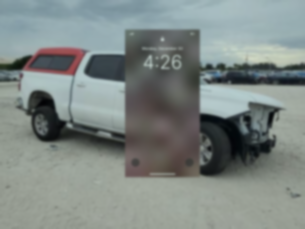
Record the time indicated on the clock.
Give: 4:26
